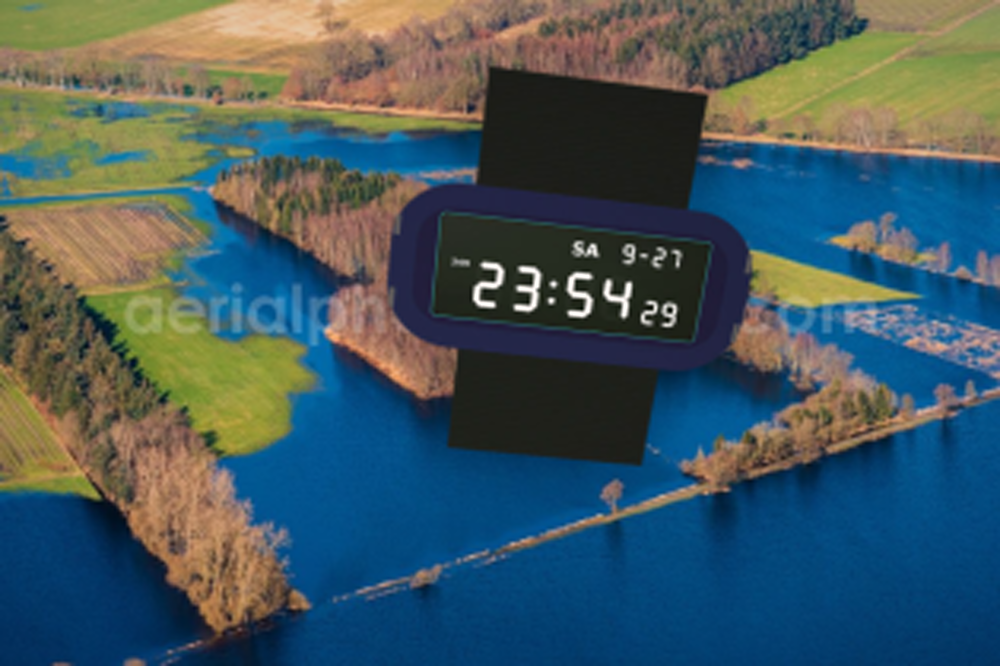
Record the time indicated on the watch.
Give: 23:54:29
